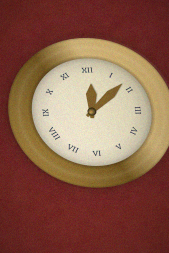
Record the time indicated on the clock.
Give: 12:08
